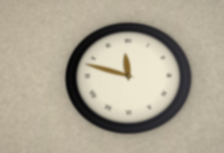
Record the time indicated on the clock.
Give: 11:48
